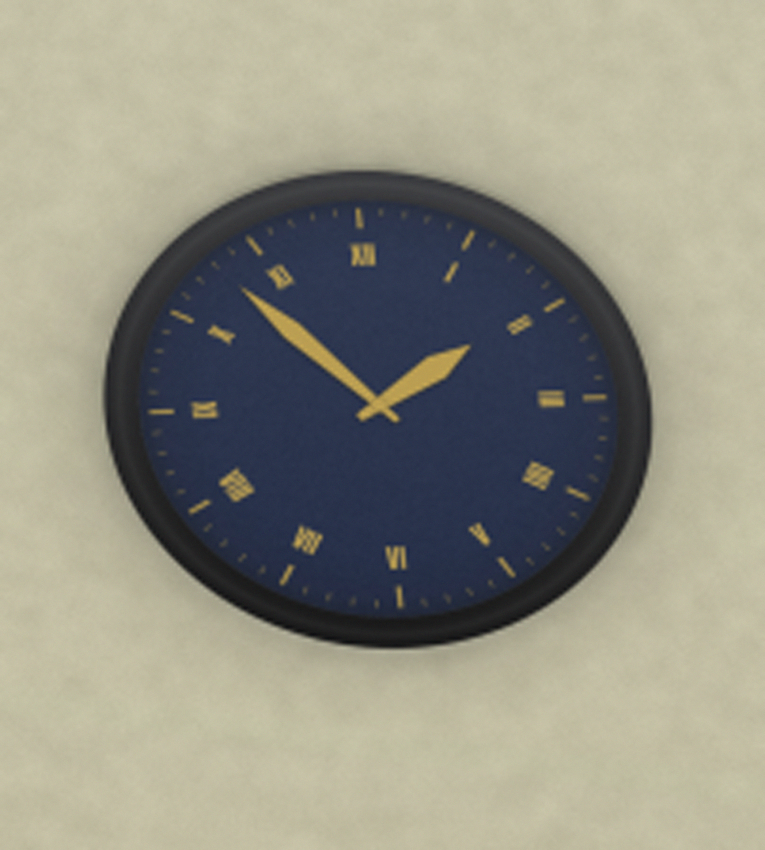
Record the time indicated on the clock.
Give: 1:53
